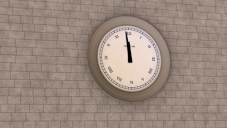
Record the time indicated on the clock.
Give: 11:59
